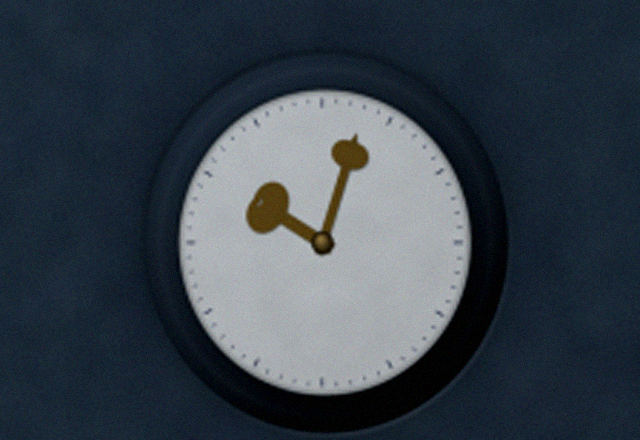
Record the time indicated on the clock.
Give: 10:03
